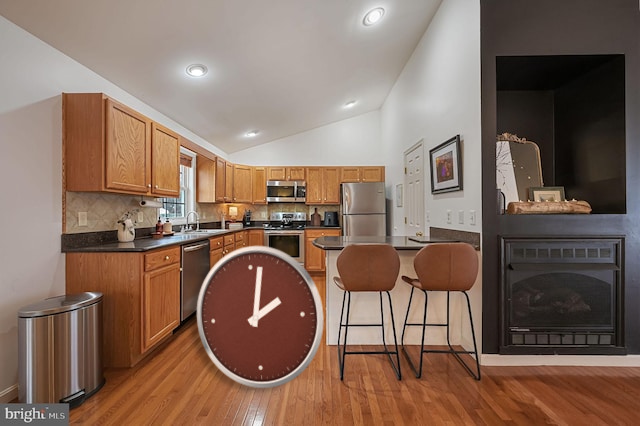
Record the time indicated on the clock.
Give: 2:02
